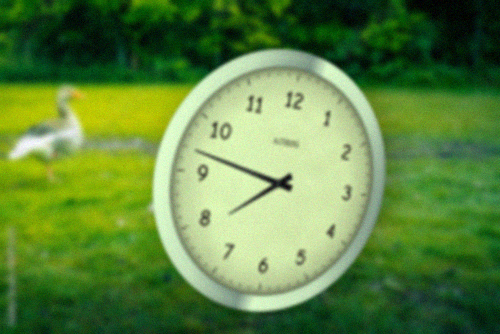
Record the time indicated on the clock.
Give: 7:47
